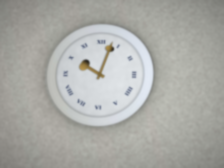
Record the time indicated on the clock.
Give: 10:03
